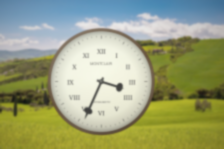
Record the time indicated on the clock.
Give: 3:34
